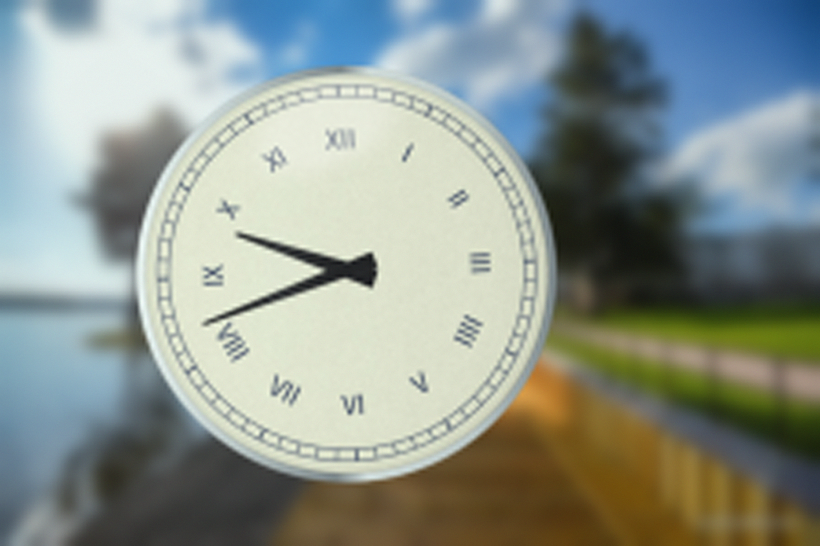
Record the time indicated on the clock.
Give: 9:42
